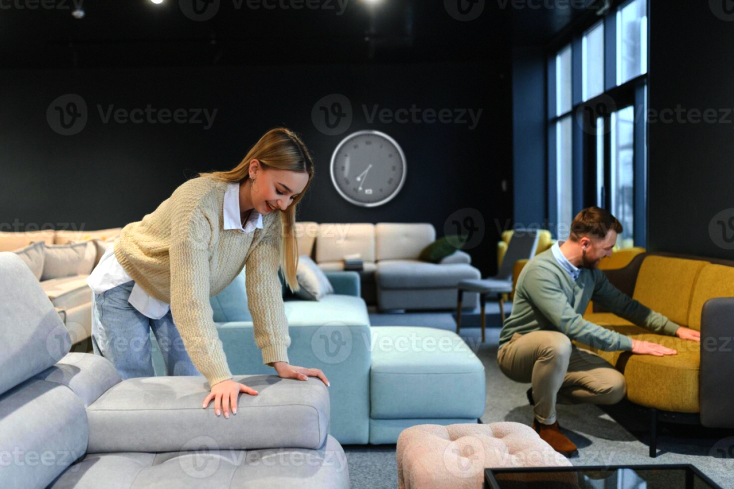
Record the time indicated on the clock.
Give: 7:34
